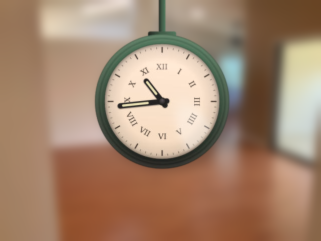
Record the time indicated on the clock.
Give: 10:44
